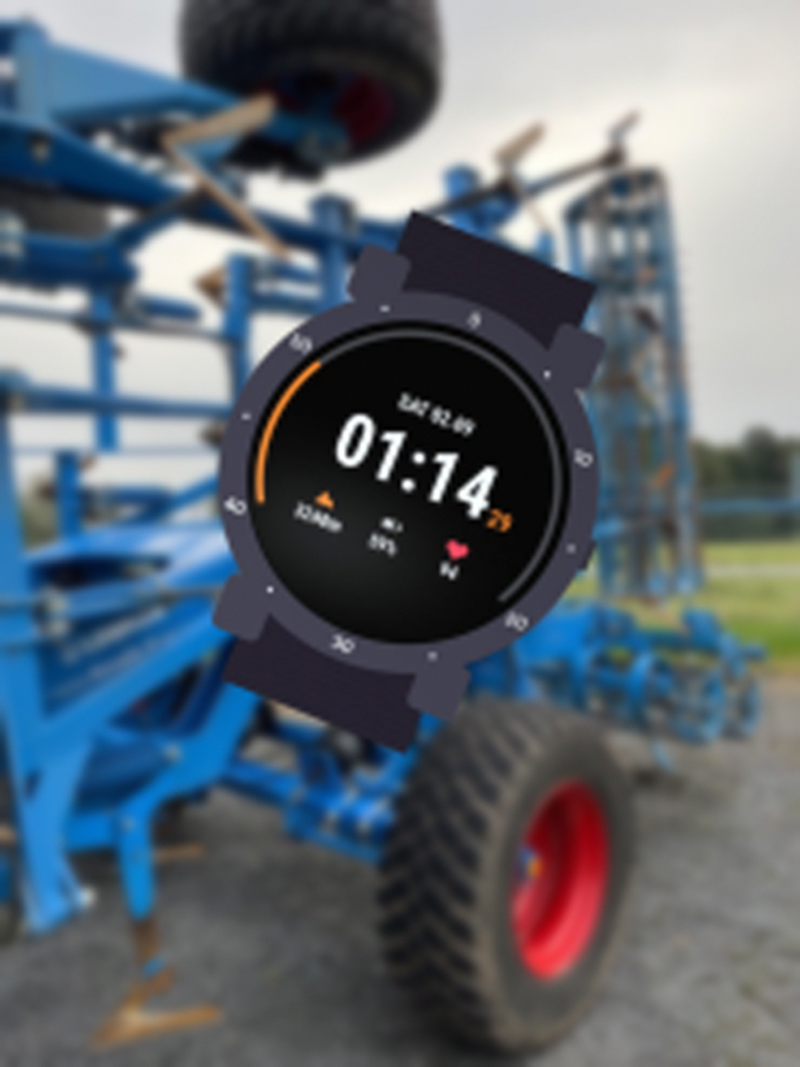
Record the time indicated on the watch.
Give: 1:14
